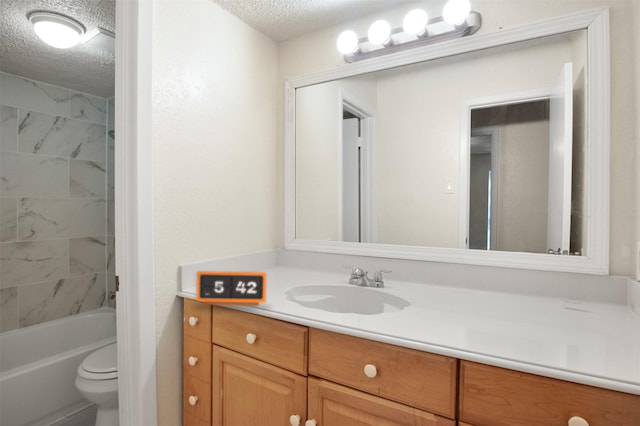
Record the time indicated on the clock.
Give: 5:42
